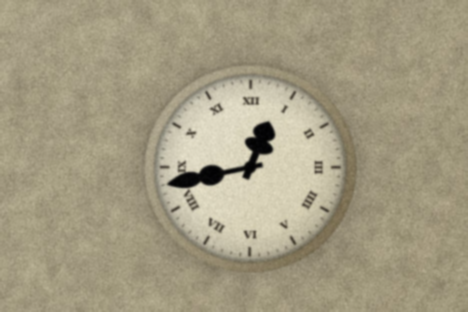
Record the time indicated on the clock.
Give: 12:43
